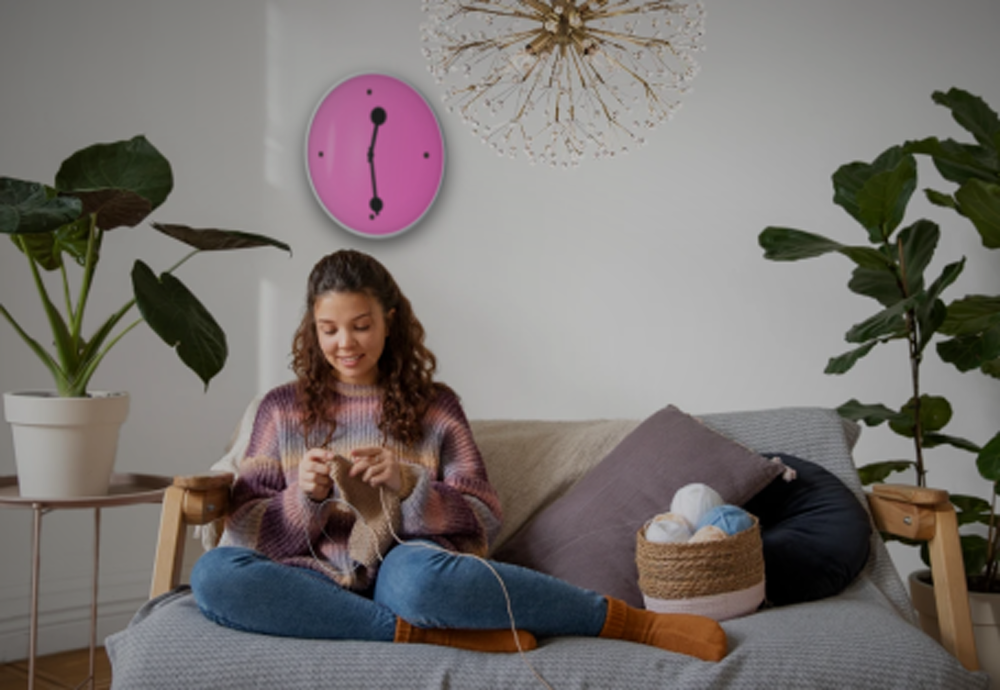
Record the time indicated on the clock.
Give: 12:29
